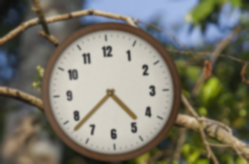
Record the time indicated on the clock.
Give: 4:38
